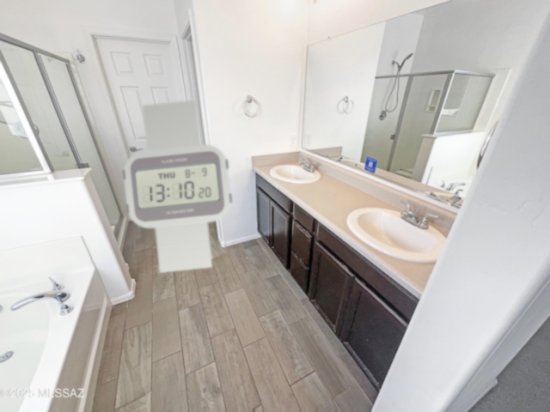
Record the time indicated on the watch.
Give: 13:10
